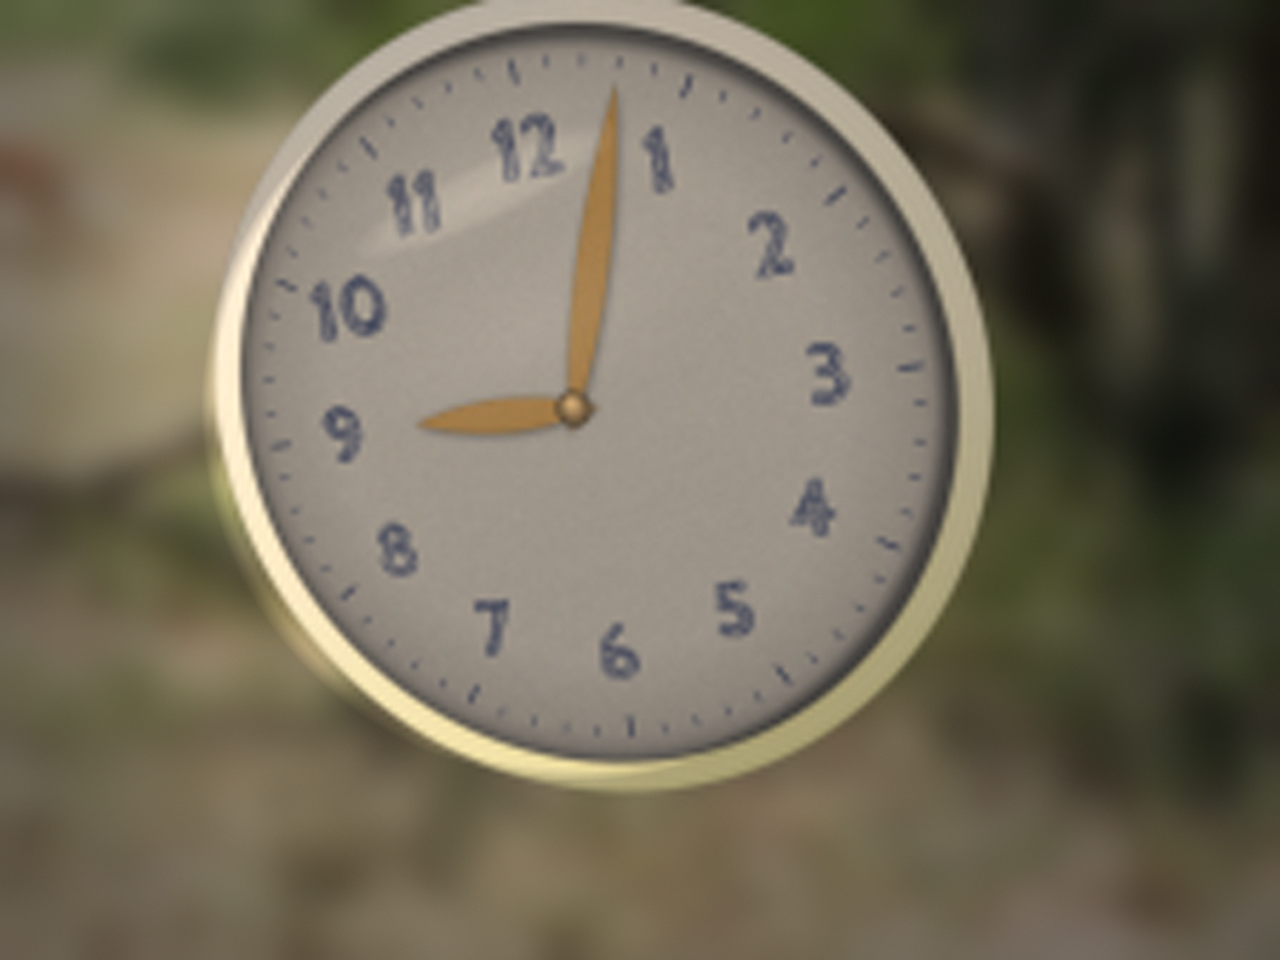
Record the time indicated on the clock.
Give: 9:03
